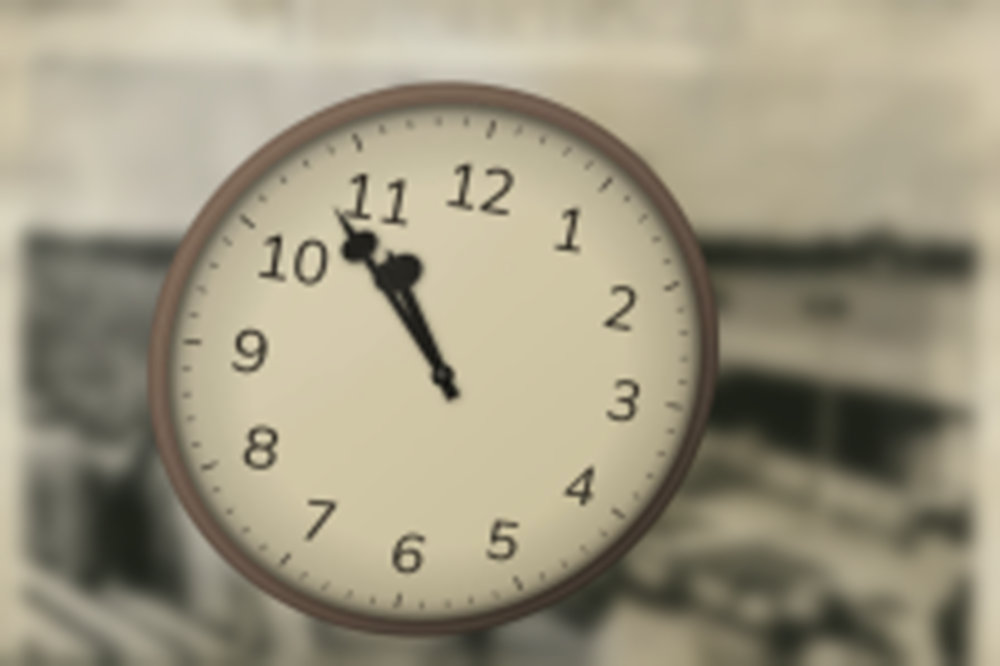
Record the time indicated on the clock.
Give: 10:53
